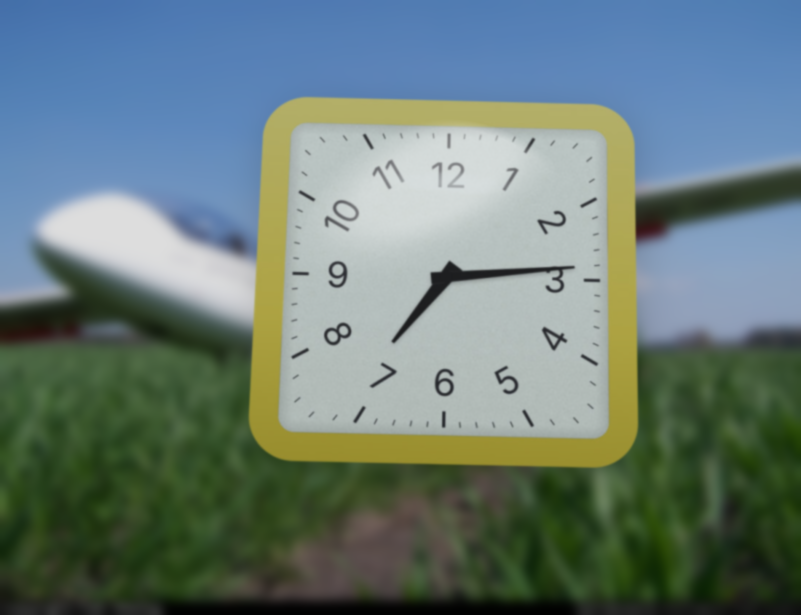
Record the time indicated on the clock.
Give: 7:14
